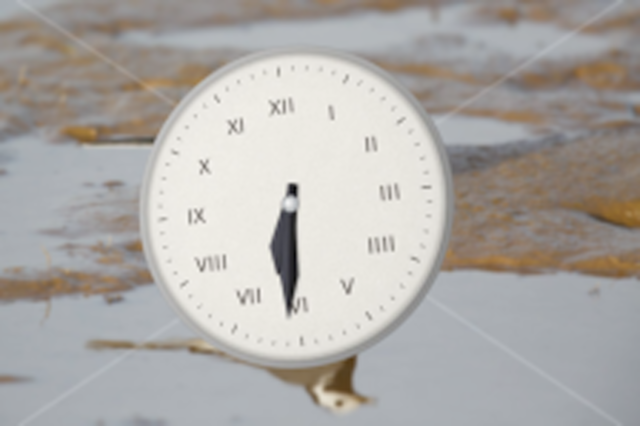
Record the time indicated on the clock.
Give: 6:31
